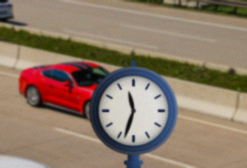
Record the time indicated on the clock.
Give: 11:33
